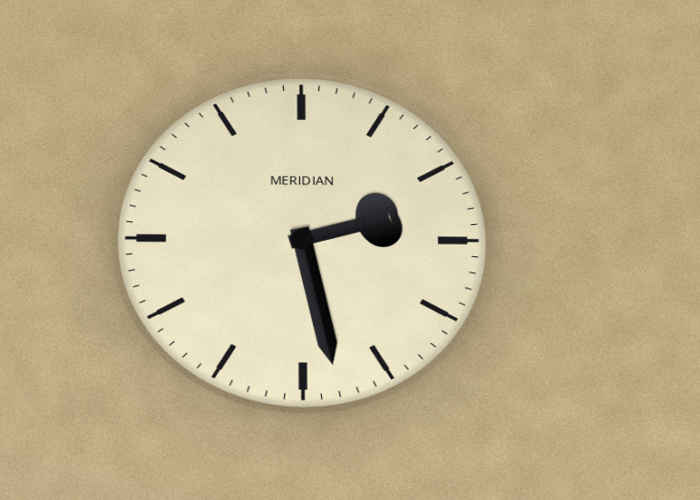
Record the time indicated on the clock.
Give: 2:28
